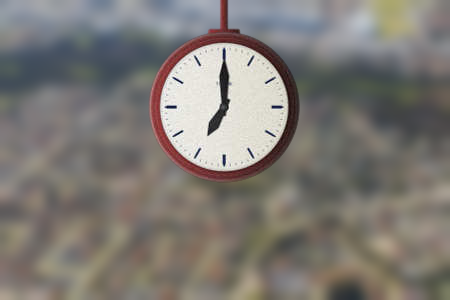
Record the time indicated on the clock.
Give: 7:00
